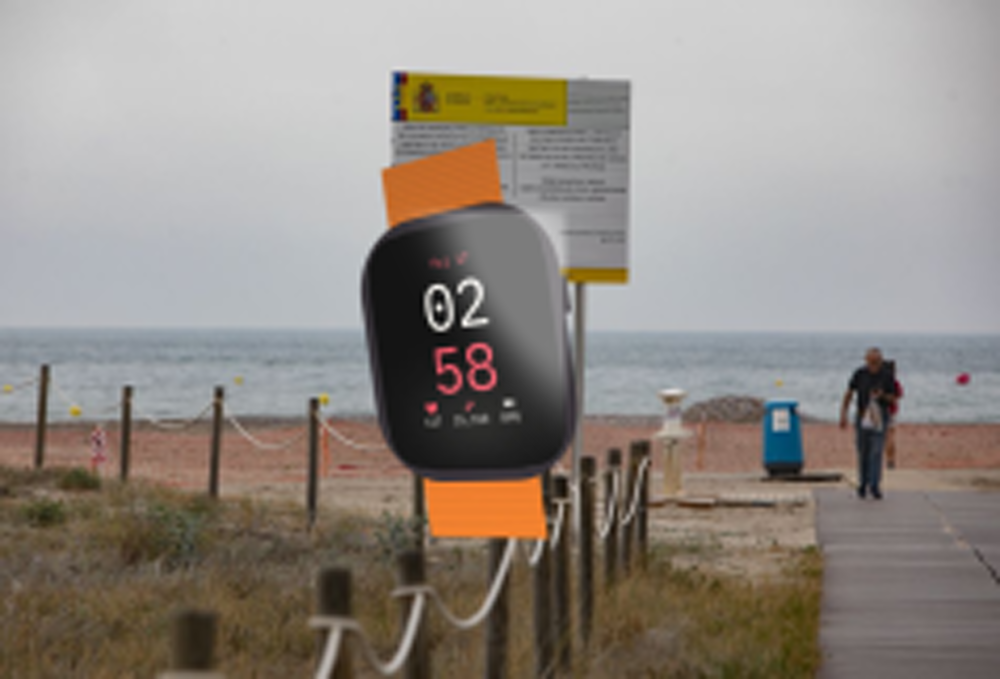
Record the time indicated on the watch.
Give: 2:58
